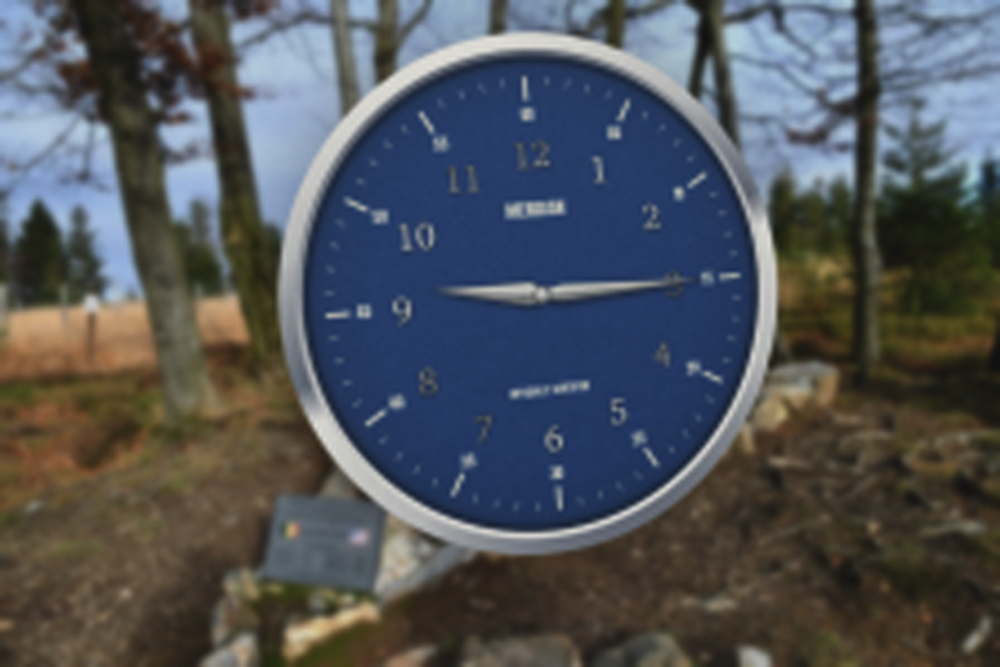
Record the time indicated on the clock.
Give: 9:15
